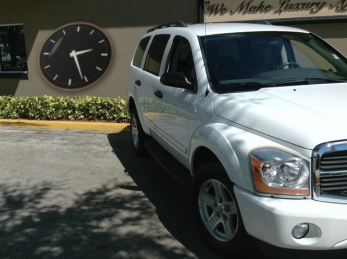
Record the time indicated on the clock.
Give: 2:26
